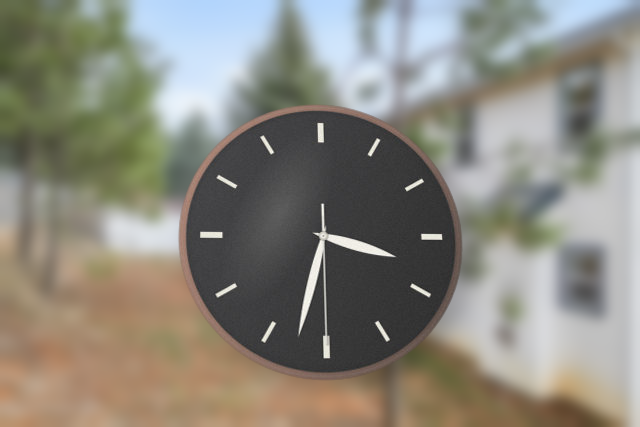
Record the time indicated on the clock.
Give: 3:32:30
